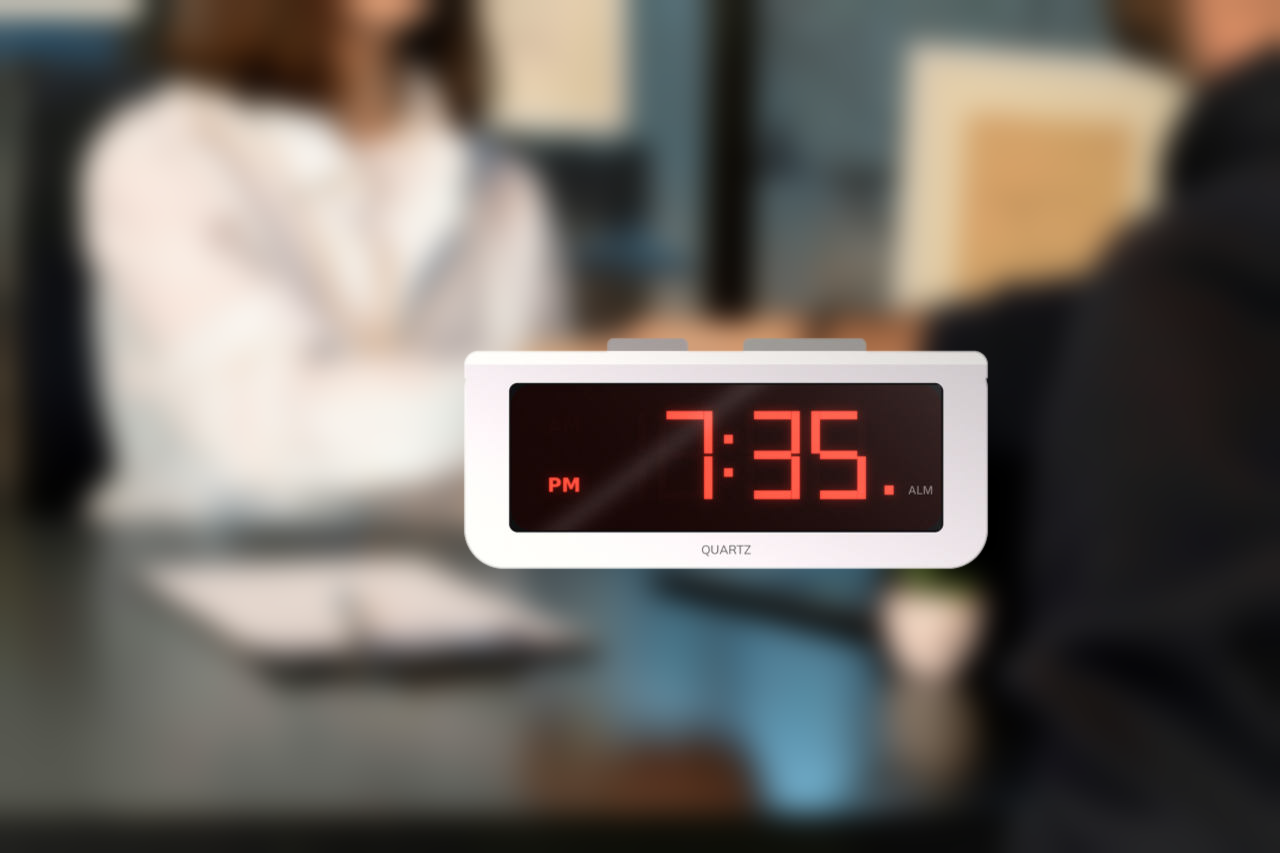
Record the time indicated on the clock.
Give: 7:35
